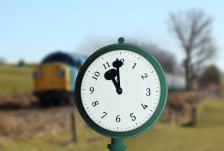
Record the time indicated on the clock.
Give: 10:59
